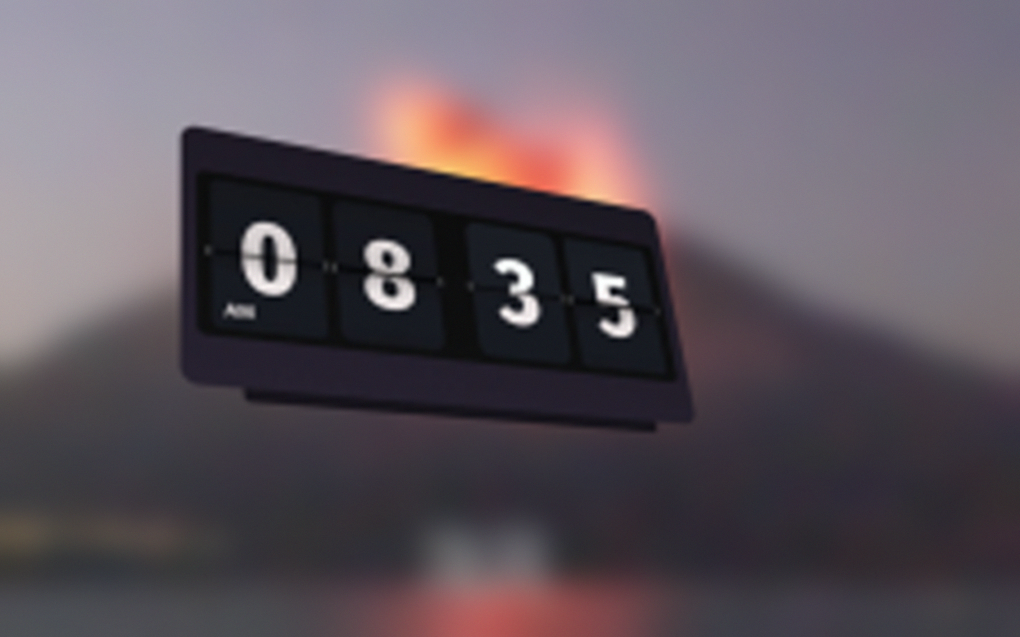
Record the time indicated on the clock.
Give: 8:35
